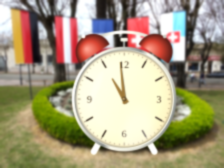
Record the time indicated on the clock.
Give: 10:59
